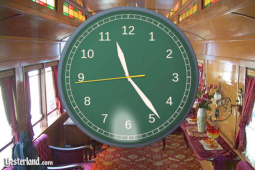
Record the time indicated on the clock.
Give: 11:23:44
